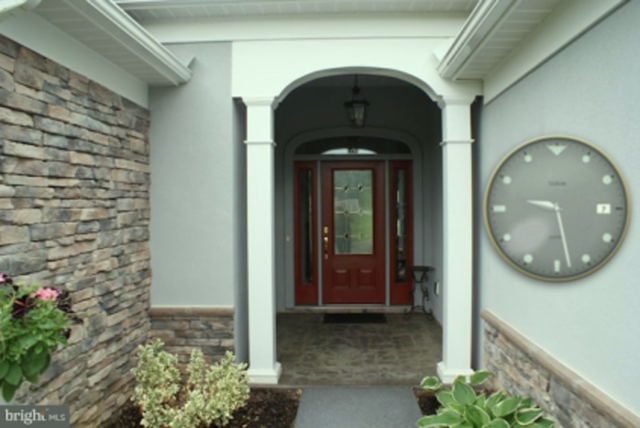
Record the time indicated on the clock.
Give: 9:28
